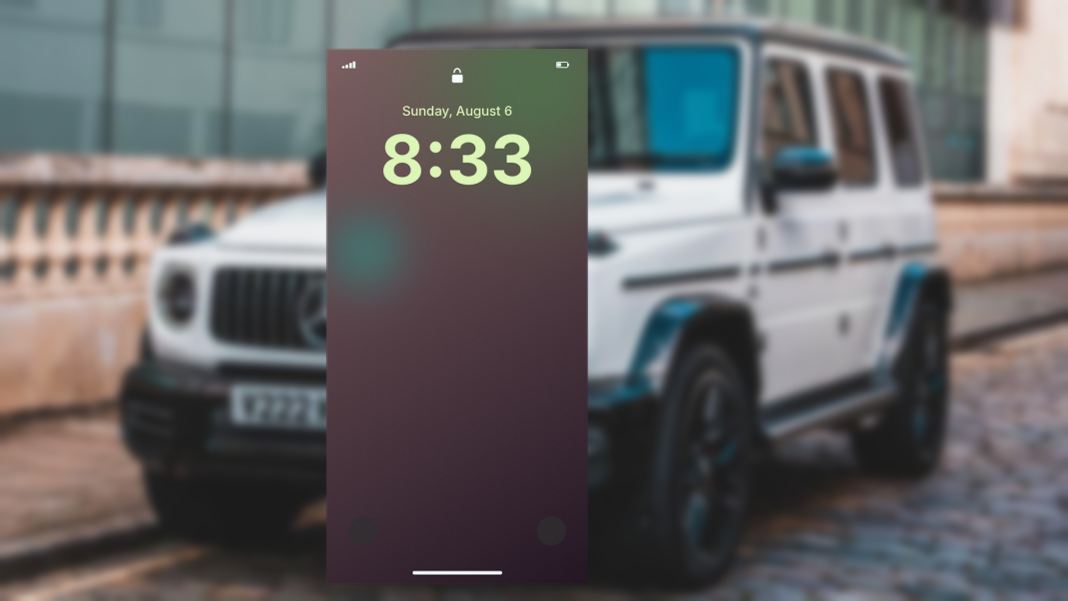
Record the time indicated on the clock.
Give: 8:33
